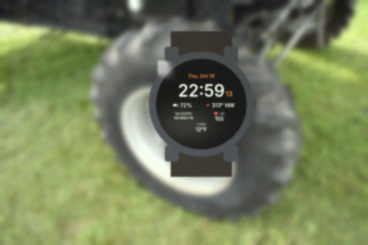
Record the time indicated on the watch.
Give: 22:59
